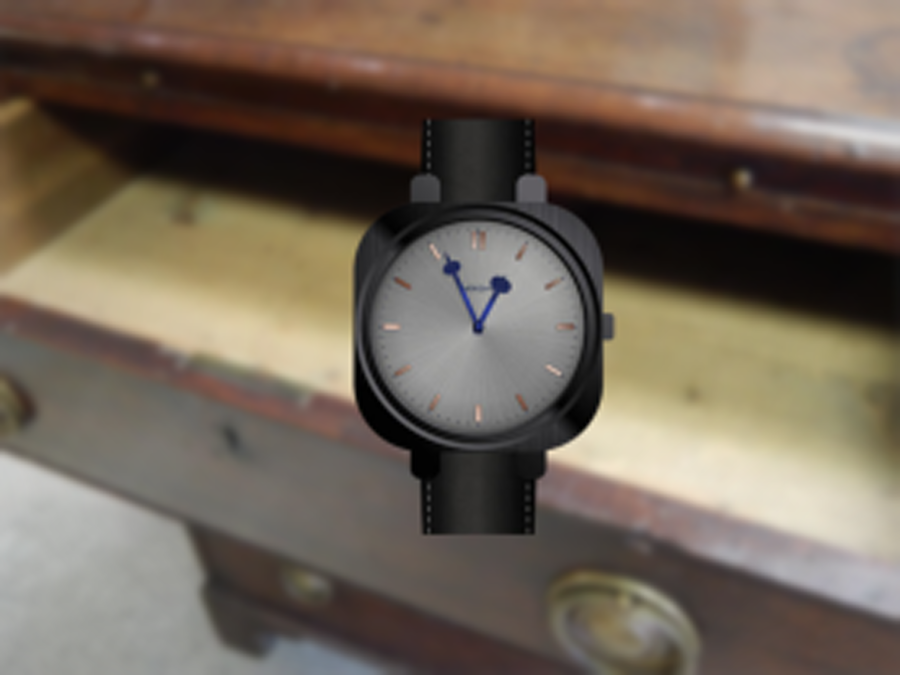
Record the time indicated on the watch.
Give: 12:56
